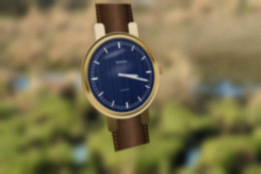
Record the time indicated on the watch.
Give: 3:18
